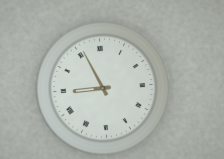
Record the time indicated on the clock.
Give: 8:56
